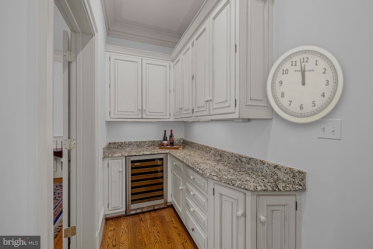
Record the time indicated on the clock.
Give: 11:58
